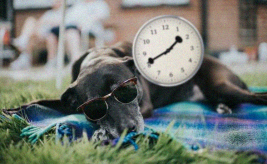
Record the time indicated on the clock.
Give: 1:41
